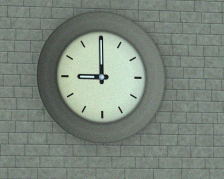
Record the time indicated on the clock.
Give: 9:00
